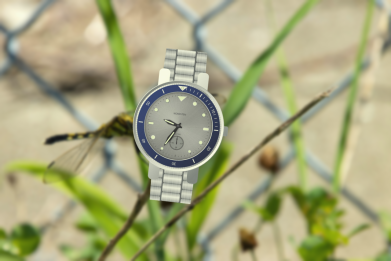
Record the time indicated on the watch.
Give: 9:35
